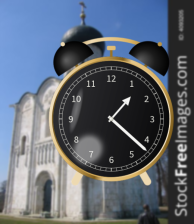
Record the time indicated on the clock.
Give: 1:22
